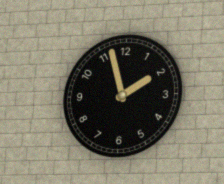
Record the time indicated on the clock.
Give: 1:57
